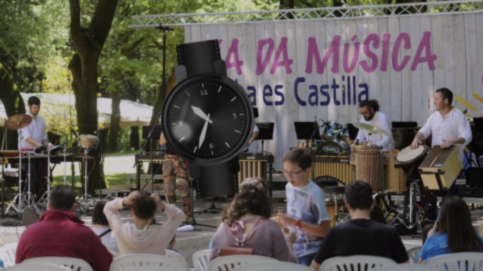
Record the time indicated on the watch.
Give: 10:34
